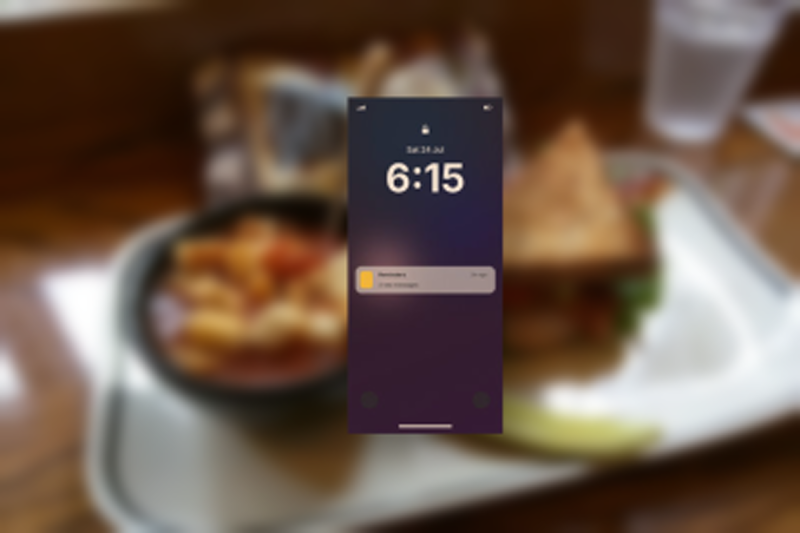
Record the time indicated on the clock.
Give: 6:15
